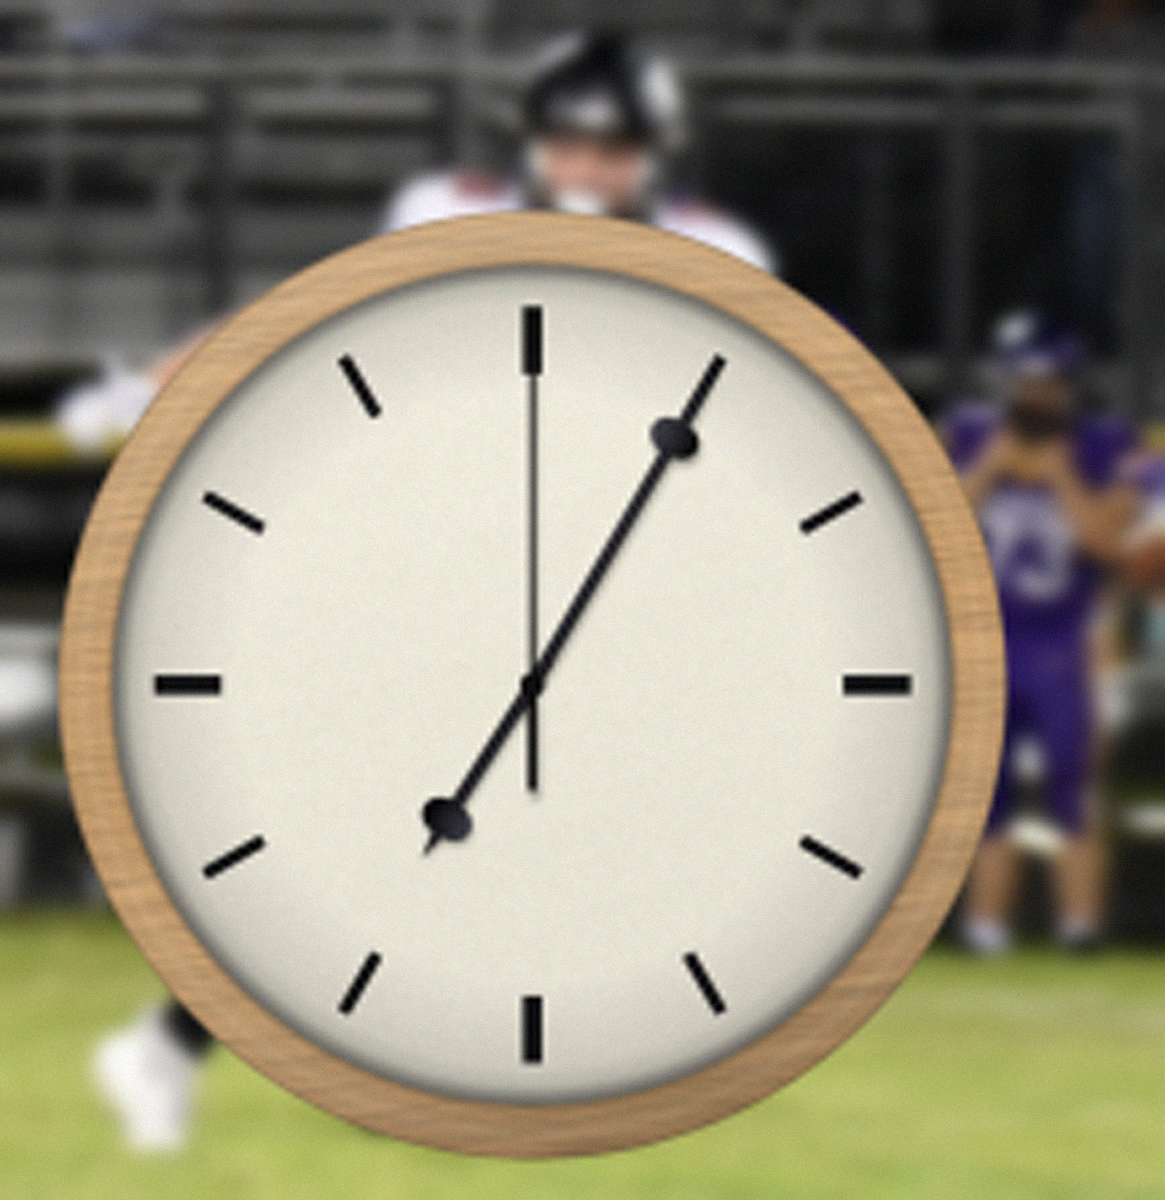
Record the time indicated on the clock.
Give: 7:05:00
